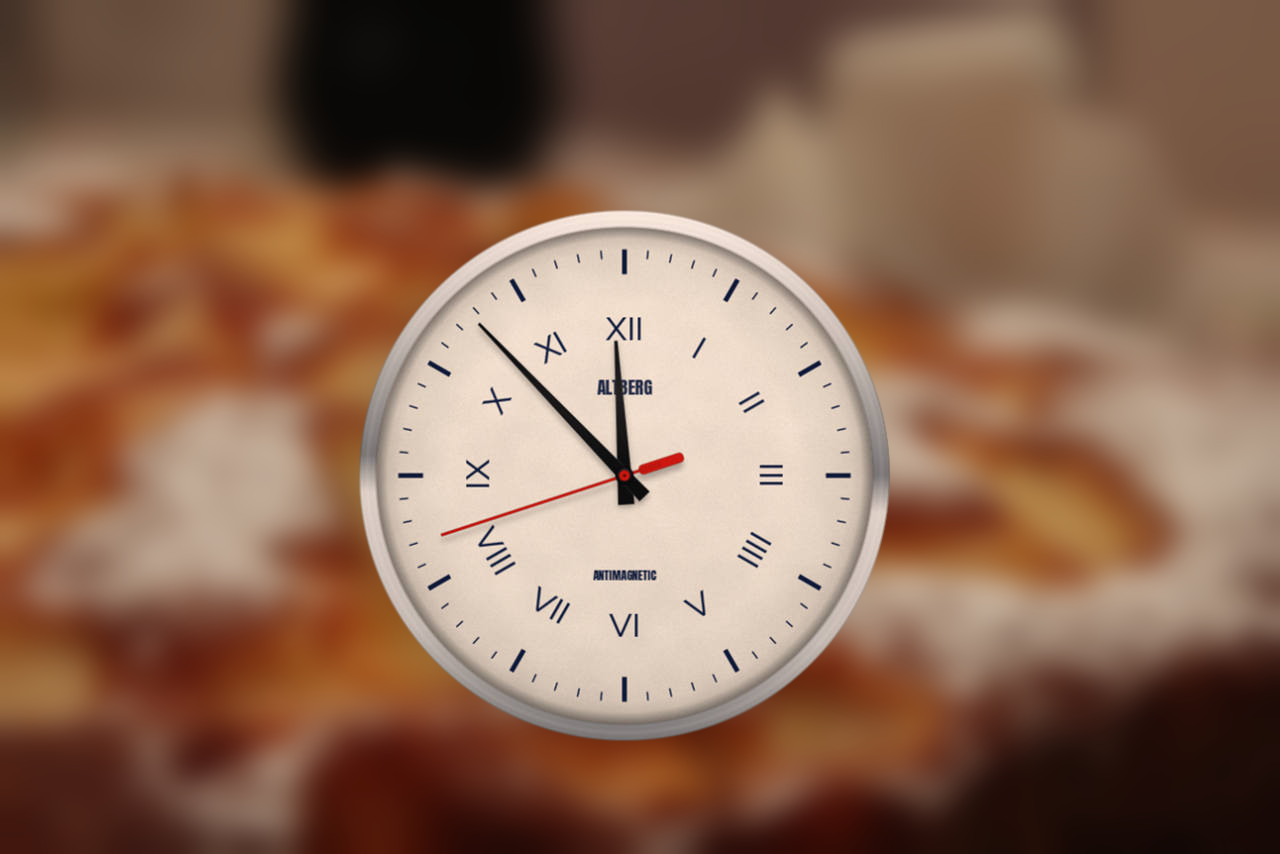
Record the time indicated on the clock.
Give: 11:52:42
